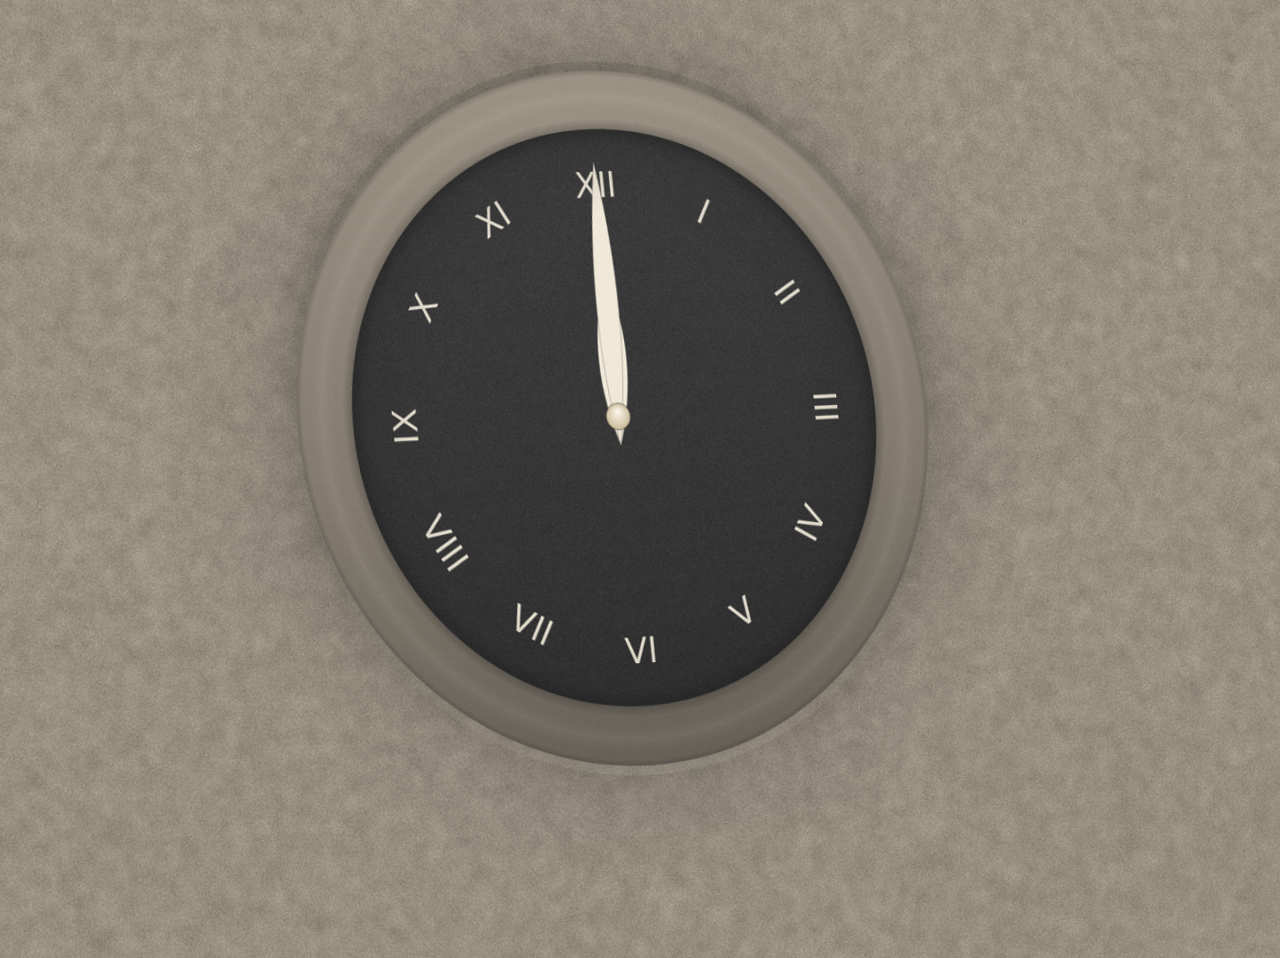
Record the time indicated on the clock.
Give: 12:00
